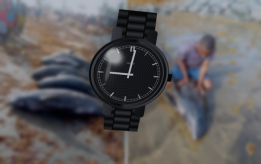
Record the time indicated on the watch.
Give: 9:01
